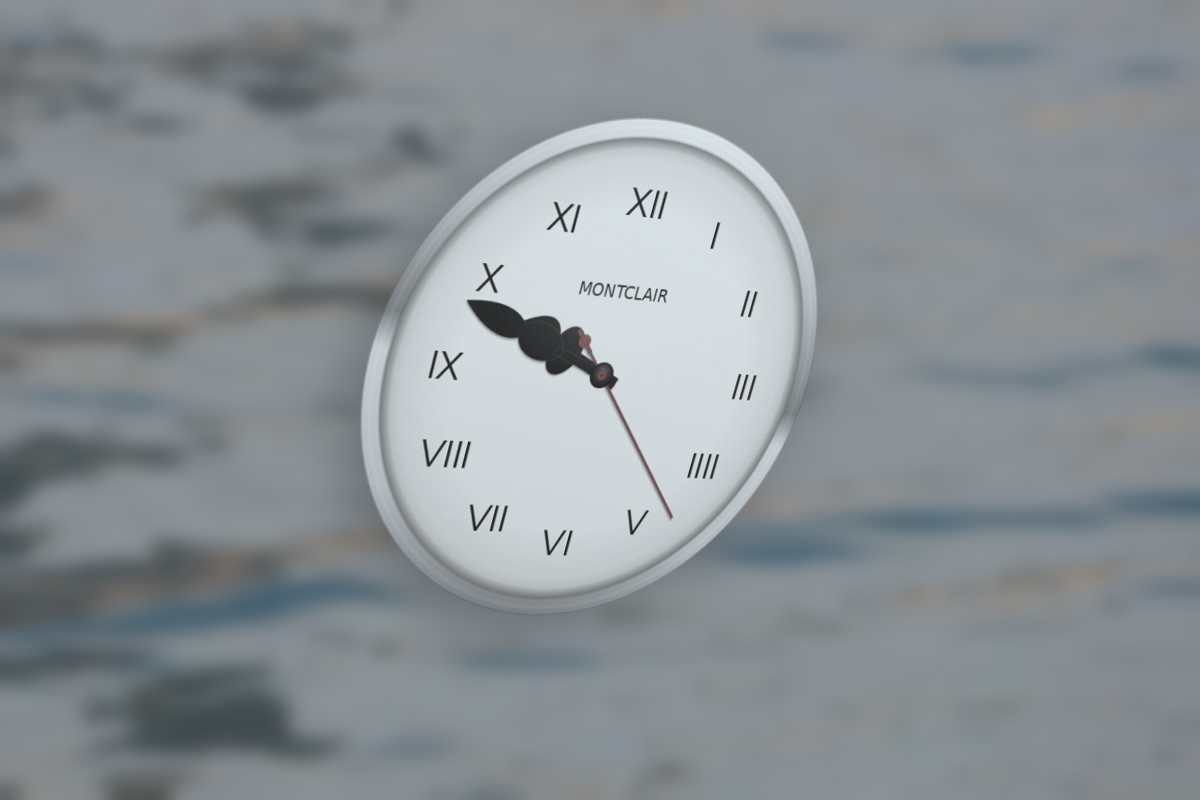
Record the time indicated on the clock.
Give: 9:48:23
